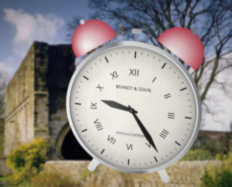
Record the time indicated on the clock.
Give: 9:24
